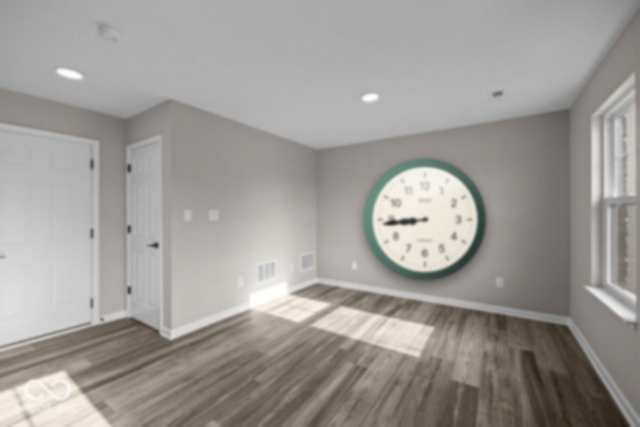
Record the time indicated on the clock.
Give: 8:44
